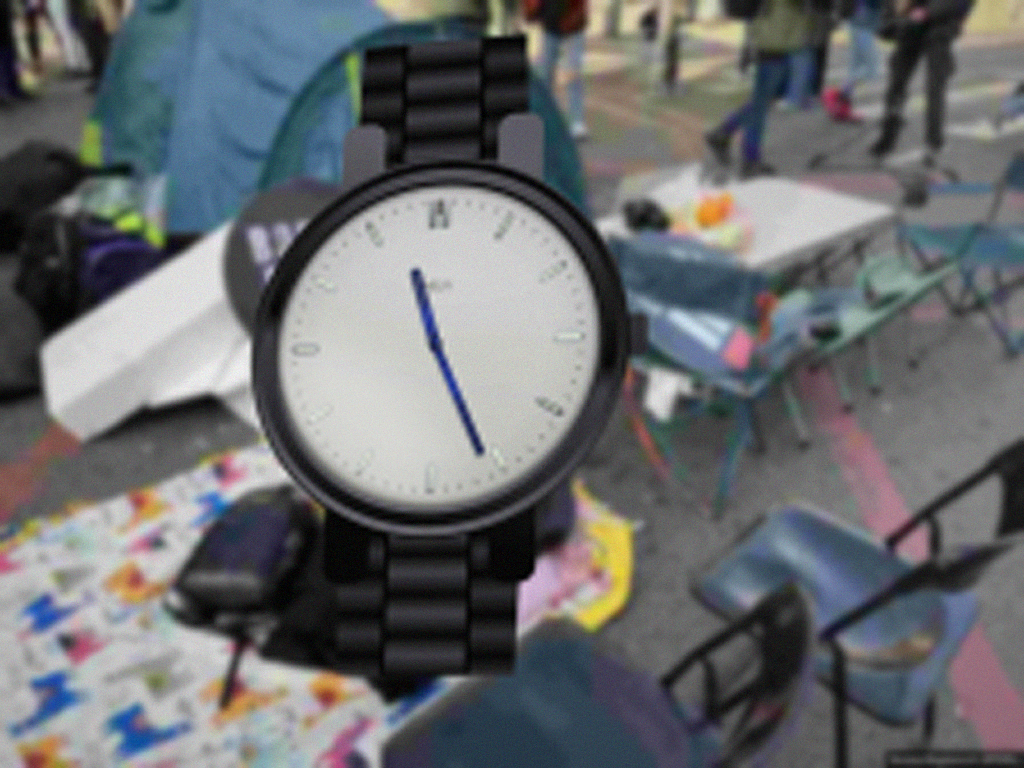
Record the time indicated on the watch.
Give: 11:26
